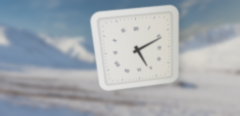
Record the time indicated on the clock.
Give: 5:11
